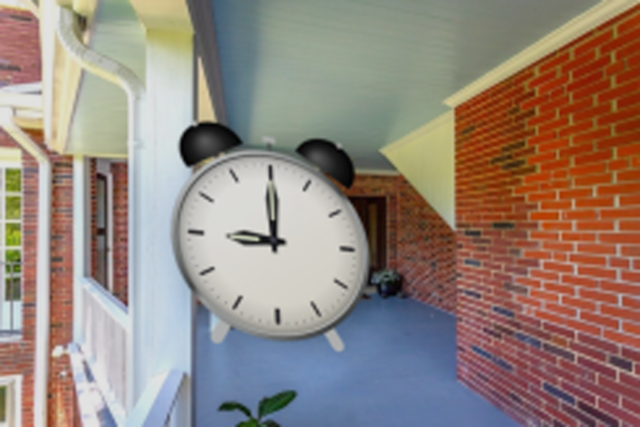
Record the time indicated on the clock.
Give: 9:00
